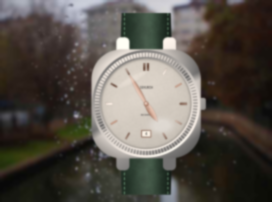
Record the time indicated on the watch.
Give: 4:55
